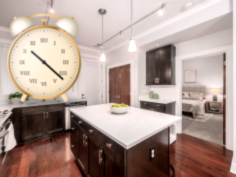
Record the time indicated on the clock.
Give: 10:22
